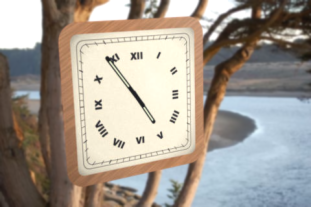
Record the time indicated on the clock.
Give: 4:54
